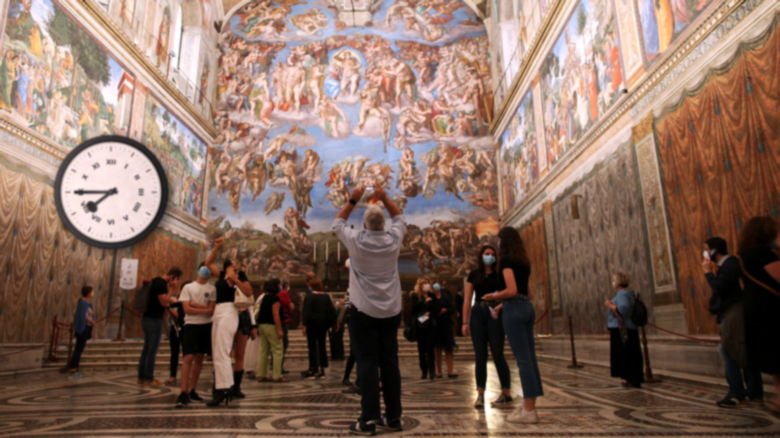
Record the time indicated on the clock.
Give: 7:45
